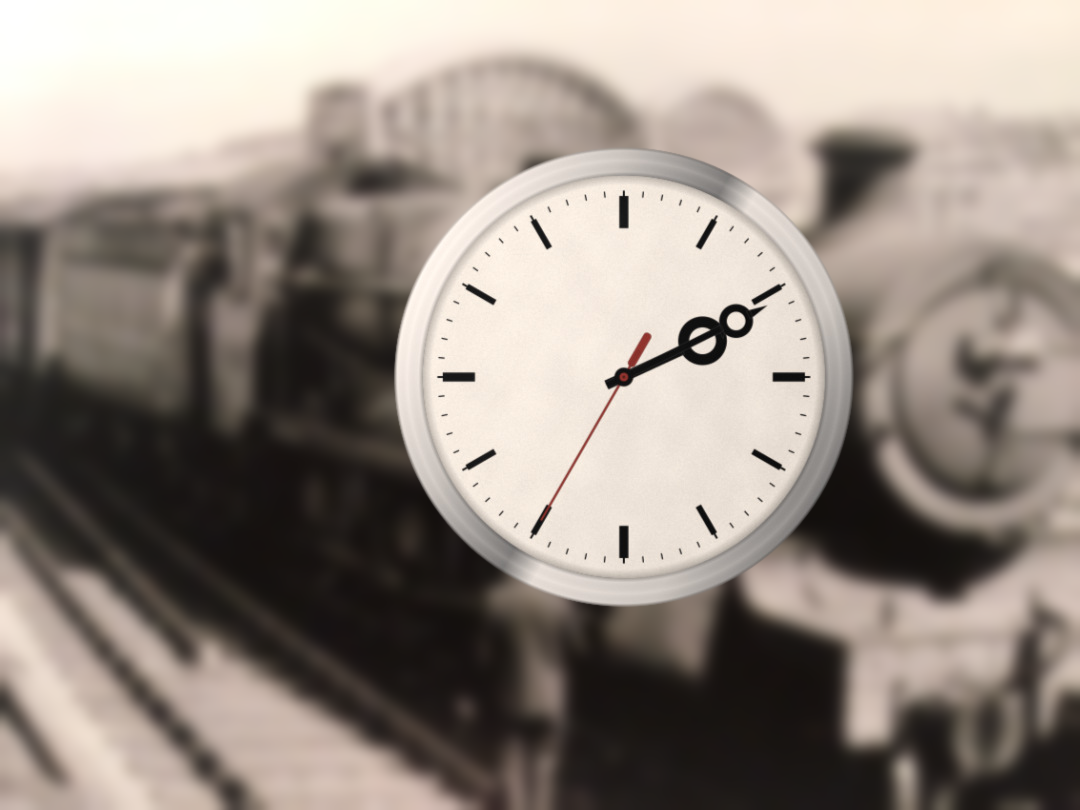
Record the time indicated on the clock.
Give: 2:10:35
